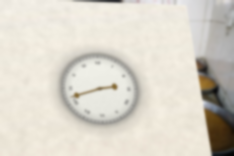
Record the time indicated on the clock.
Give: 2:42
